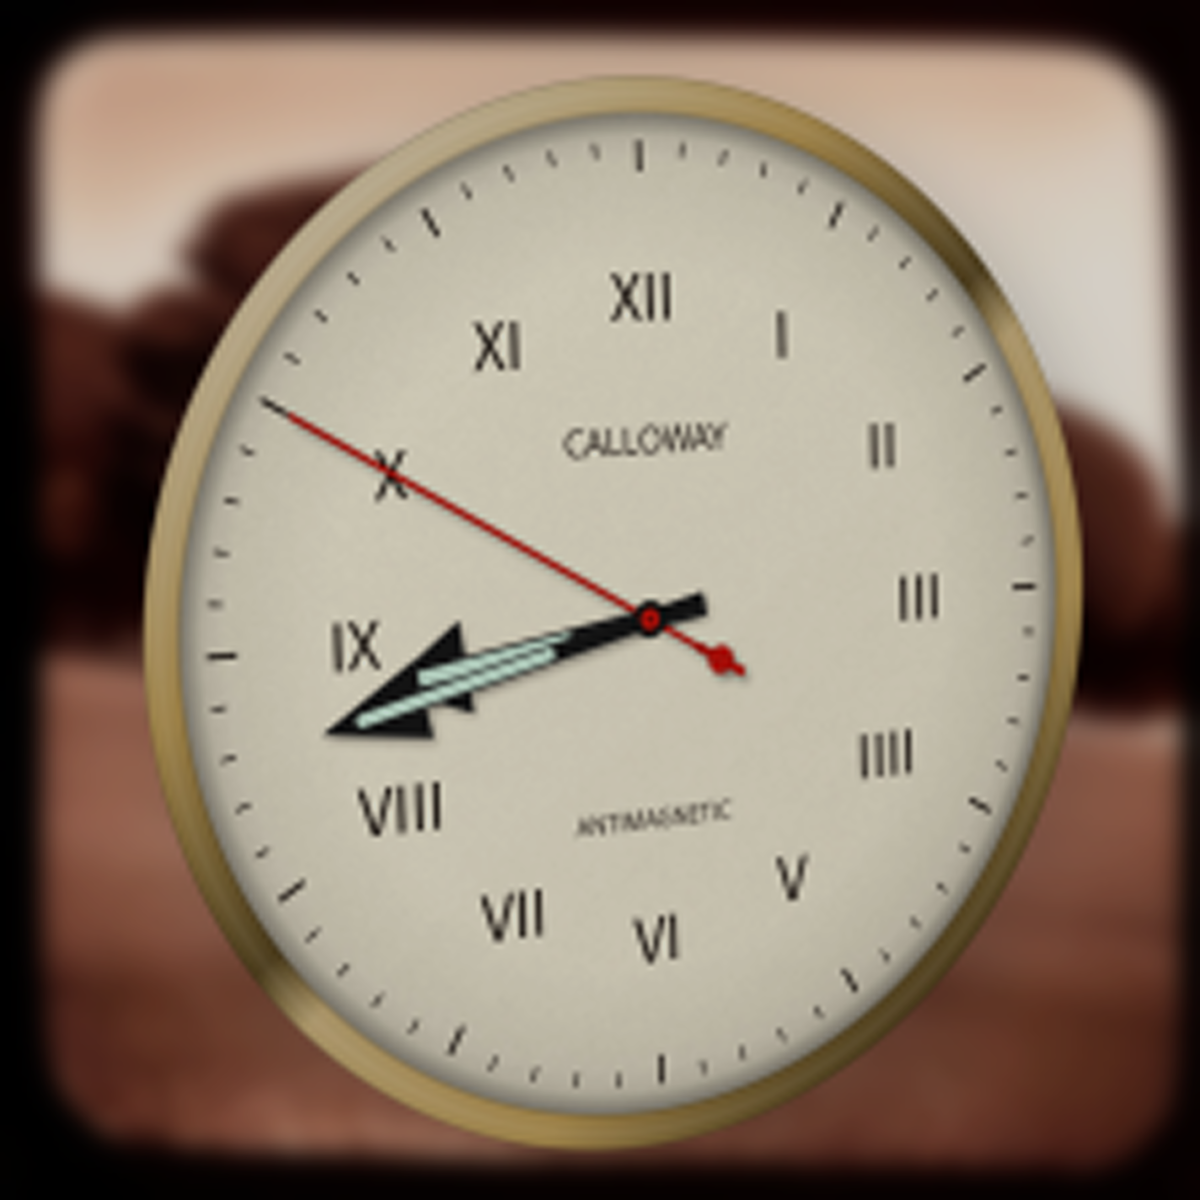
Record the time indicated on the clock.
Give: 8:42:50
